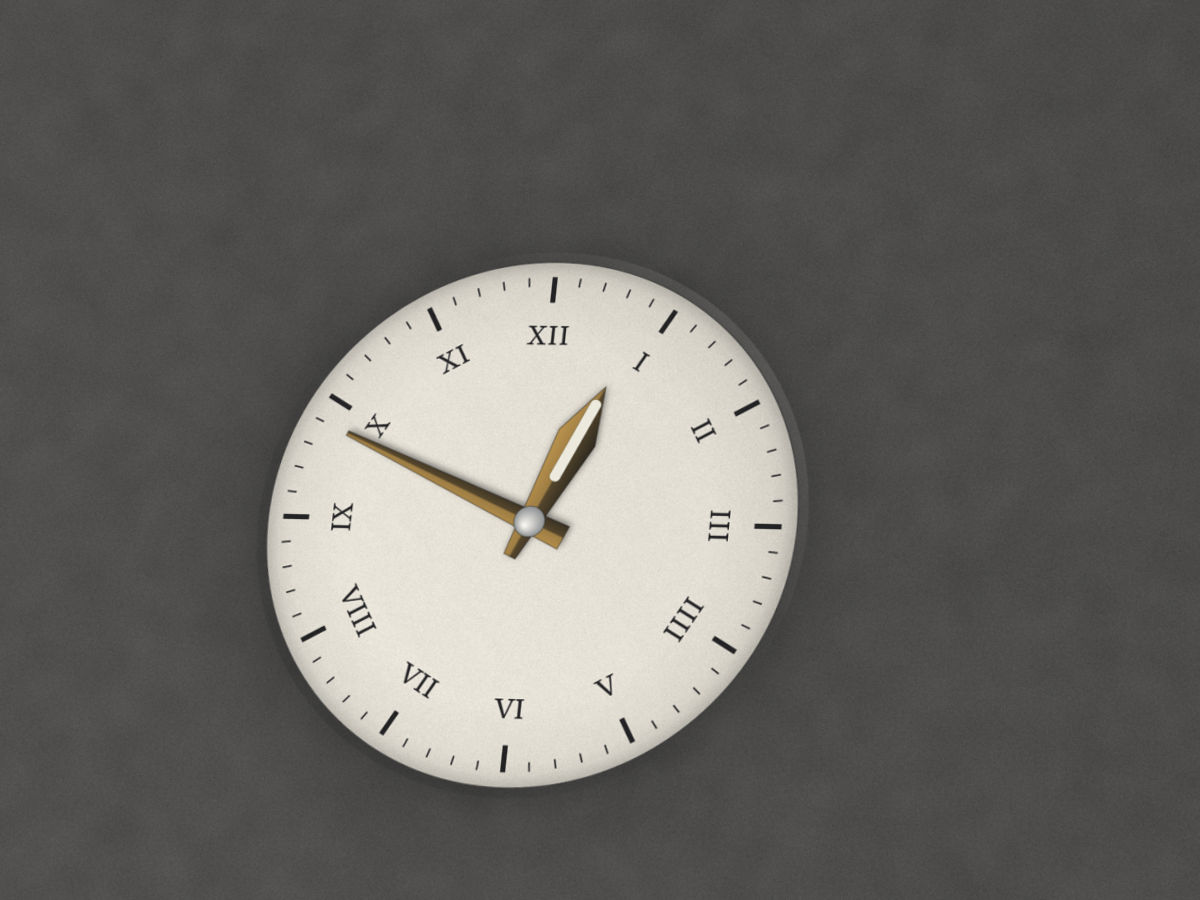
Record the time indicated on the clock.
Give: 12:49
